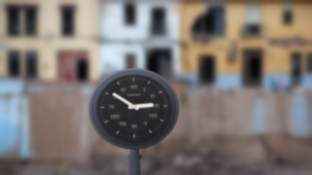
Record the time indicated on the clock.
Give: 2:51
